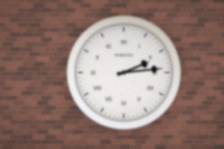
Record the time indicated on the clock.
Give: 2:14
